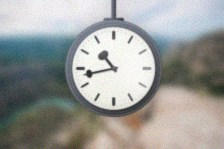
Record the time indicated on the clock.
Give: 10:43
